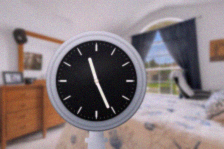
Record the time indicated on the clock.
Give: 11:26
